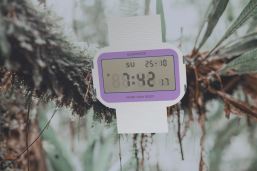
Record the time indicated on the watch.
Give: 7:42:17
